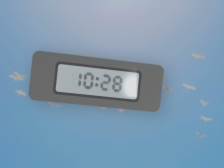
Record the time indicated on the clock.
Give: 10:28
